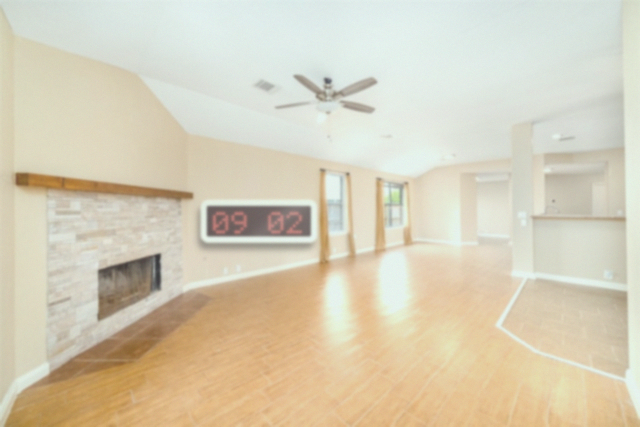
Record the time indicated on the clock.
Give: 9:02
